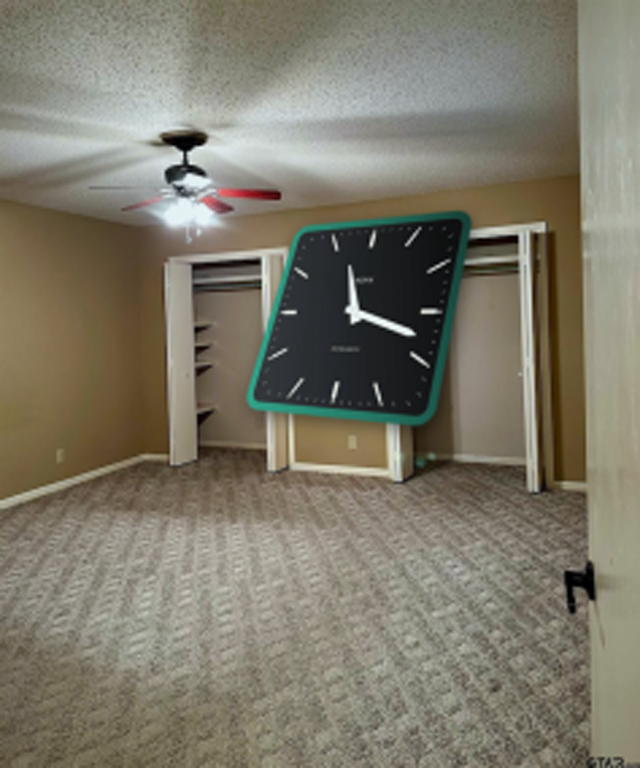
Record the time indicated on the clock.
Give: 11:18
